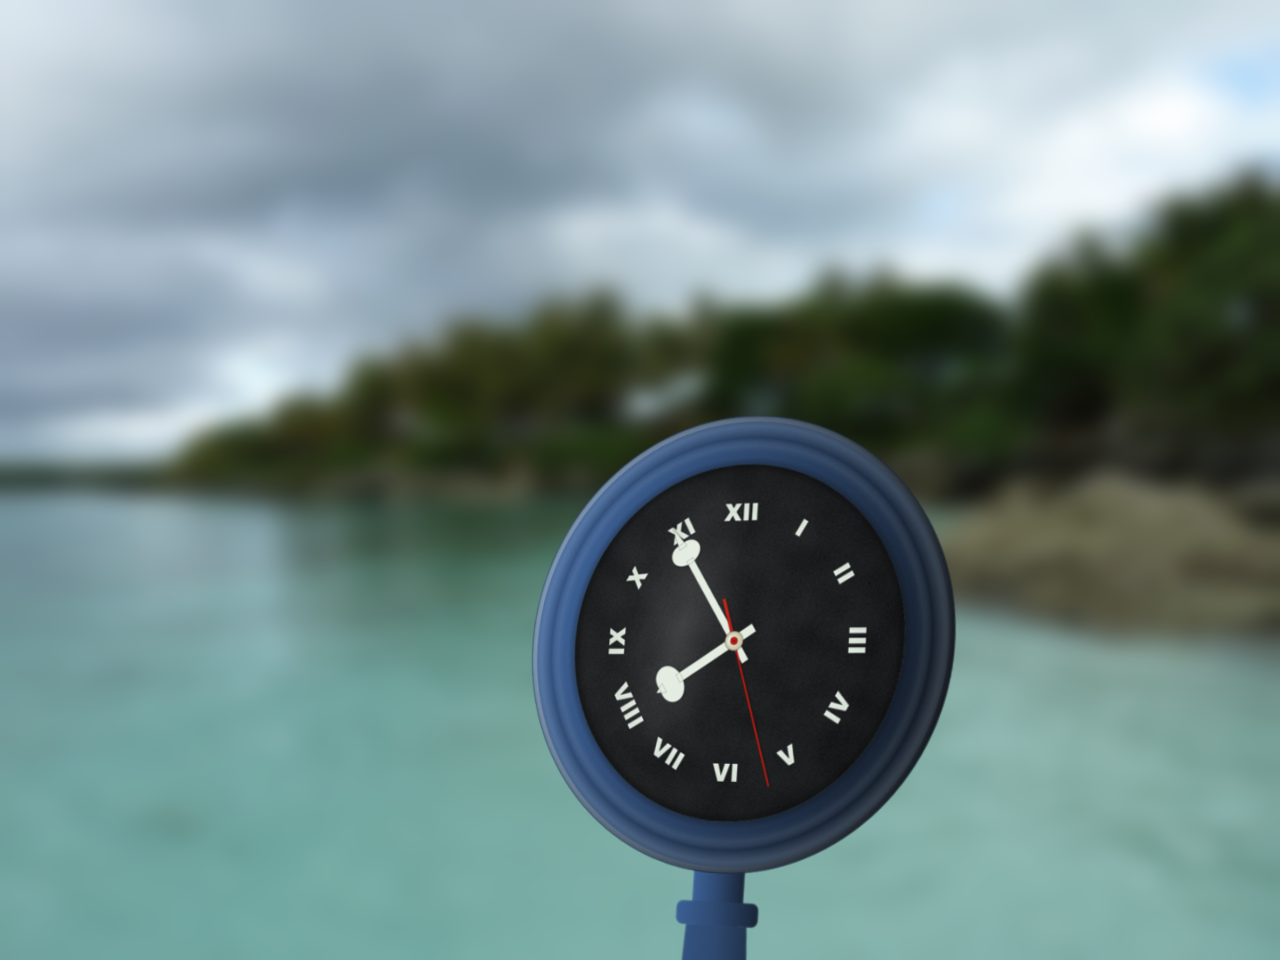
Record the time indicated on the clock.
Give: 7:54:27
